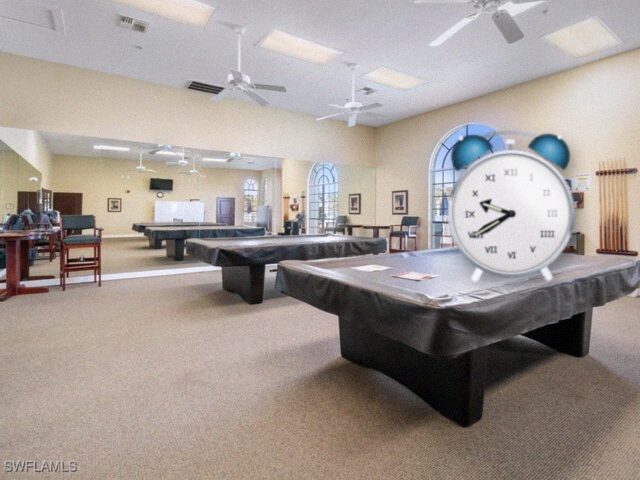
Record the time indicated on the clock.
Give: 9:40
